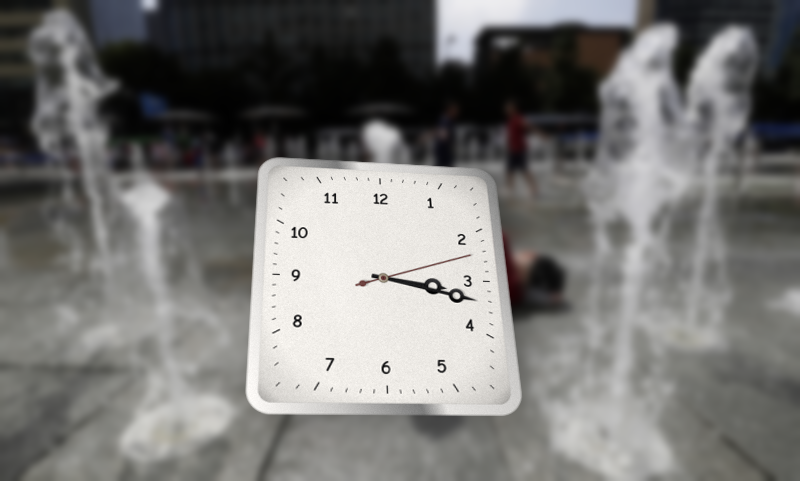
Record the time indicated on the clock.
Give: 3:17:12
